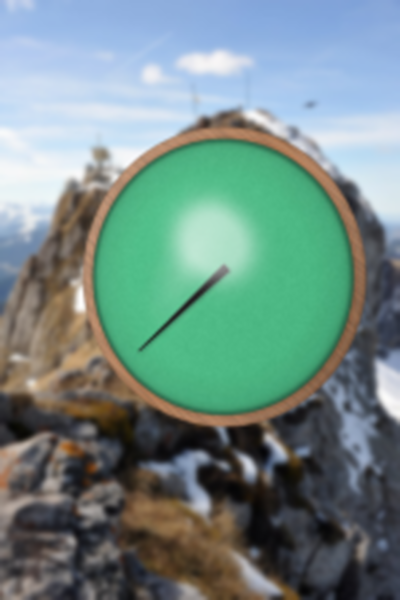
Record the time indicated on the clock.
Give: 7:38
